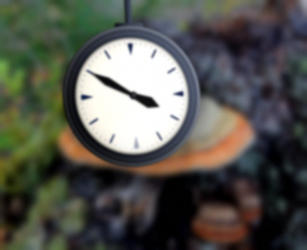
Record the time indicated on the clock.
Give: 3:50
